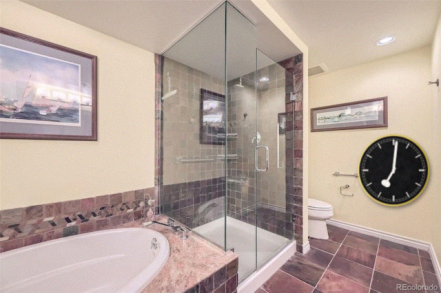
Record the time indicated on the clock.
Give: 7:01
